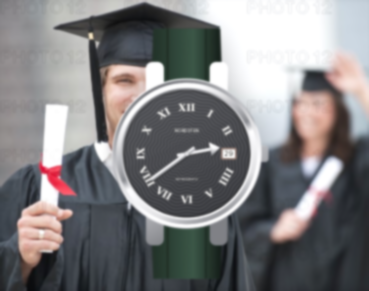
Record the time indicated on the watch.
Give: 2:39
